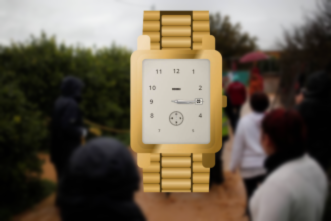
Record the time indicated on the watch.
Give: 3:15
